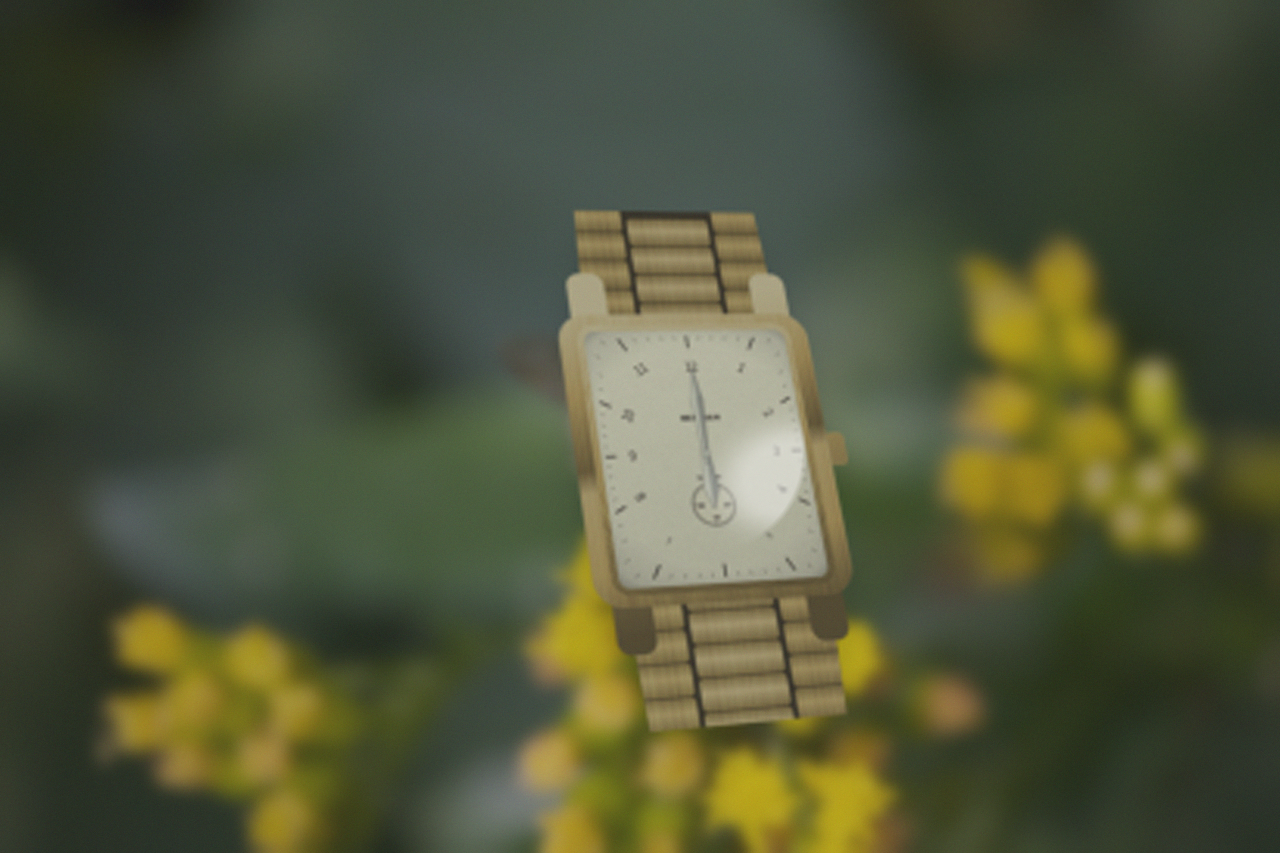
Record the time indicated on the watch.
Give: 6:00
